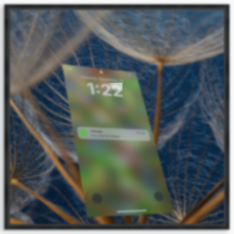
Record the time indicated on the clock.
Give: 1:22
